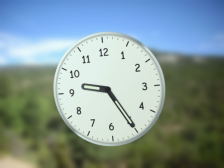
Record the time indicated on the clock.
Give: 9:25
